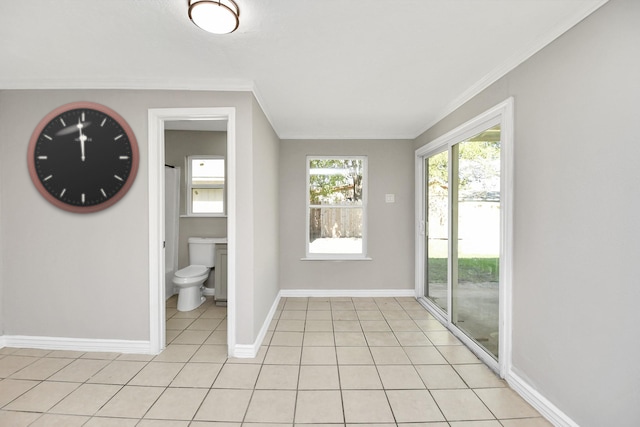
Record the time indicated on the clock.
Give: 11:59
